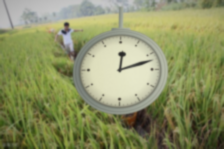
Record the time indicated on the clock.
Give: 12:12
